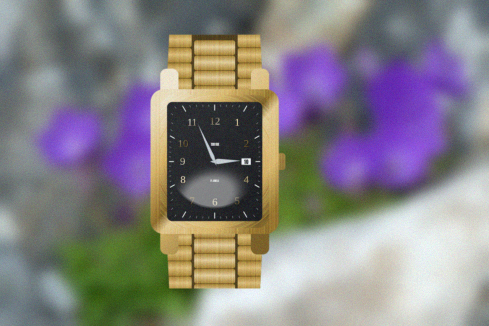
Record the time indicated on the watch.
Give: 2:56
